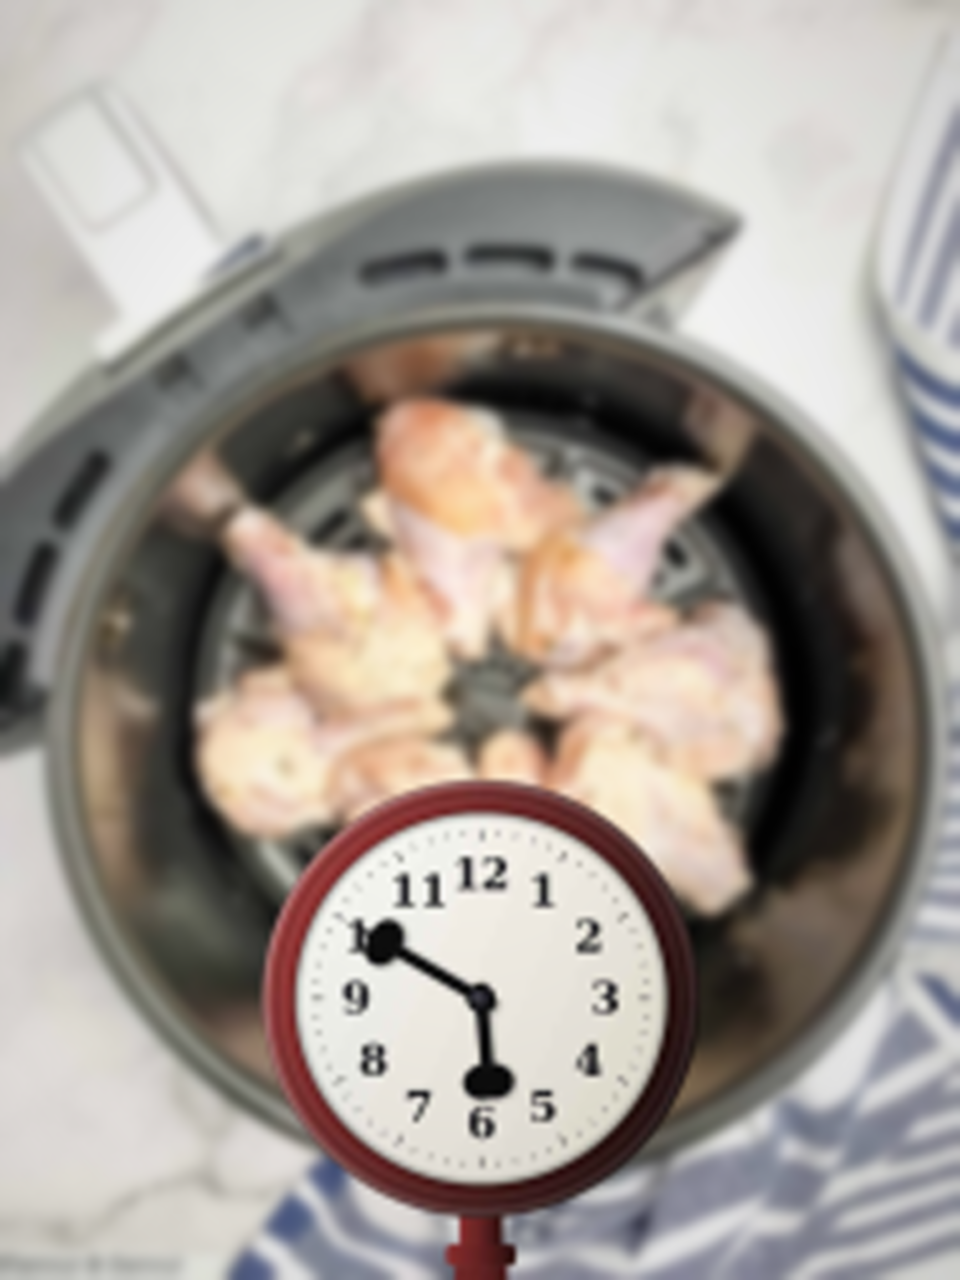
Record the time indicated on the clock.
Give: 5:50
